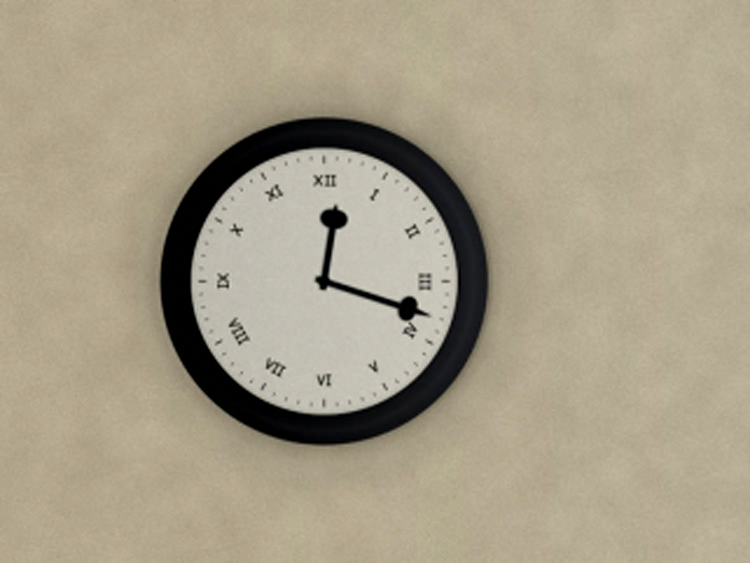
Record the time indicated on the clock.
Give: 12:18
